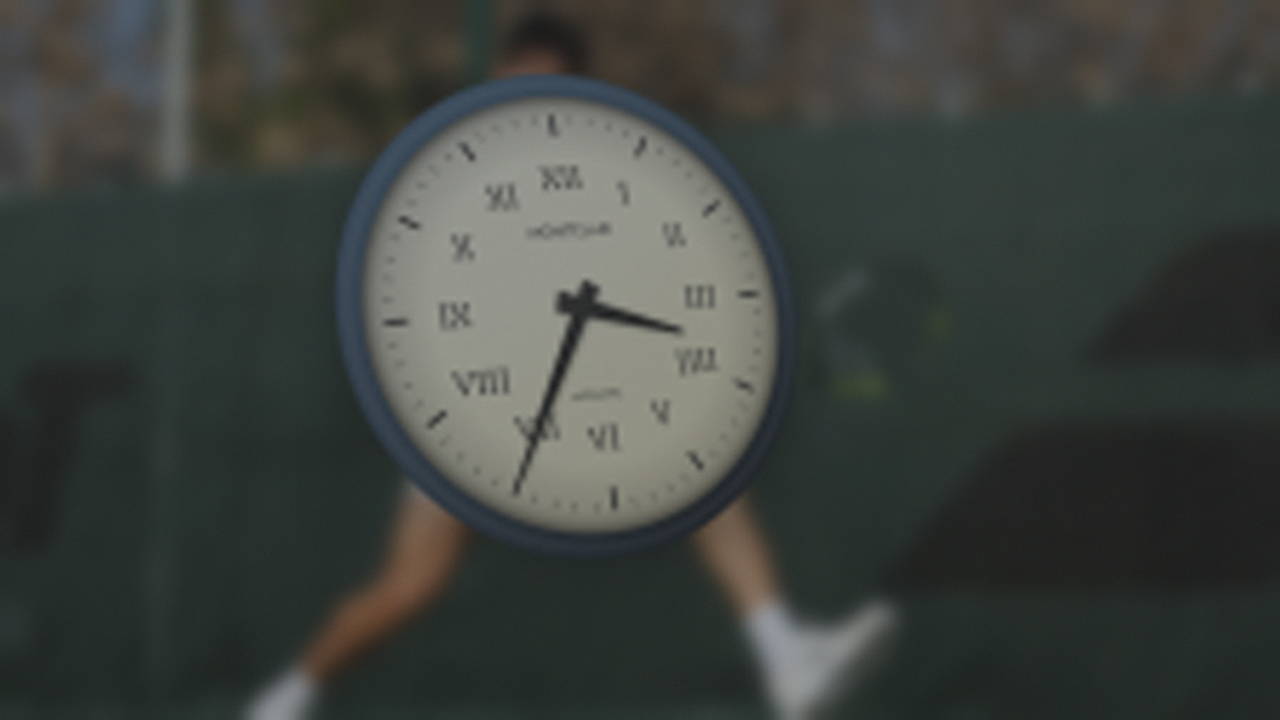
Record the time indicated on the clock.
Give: 3:35
